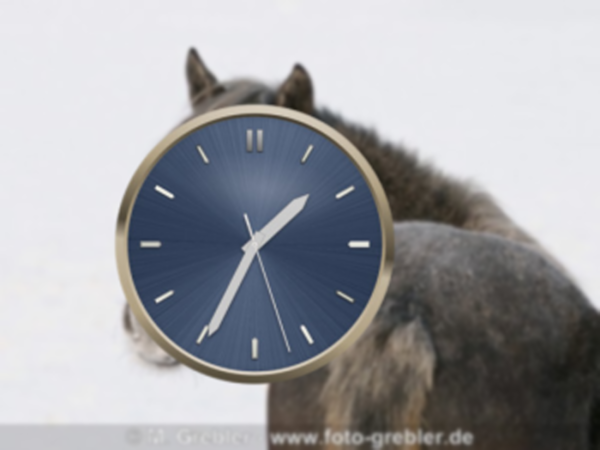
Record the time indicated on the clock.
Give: 1:34:27
